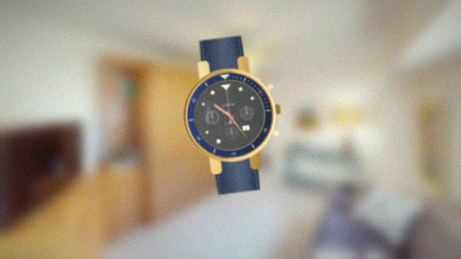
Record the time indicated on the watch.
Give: 10:25
